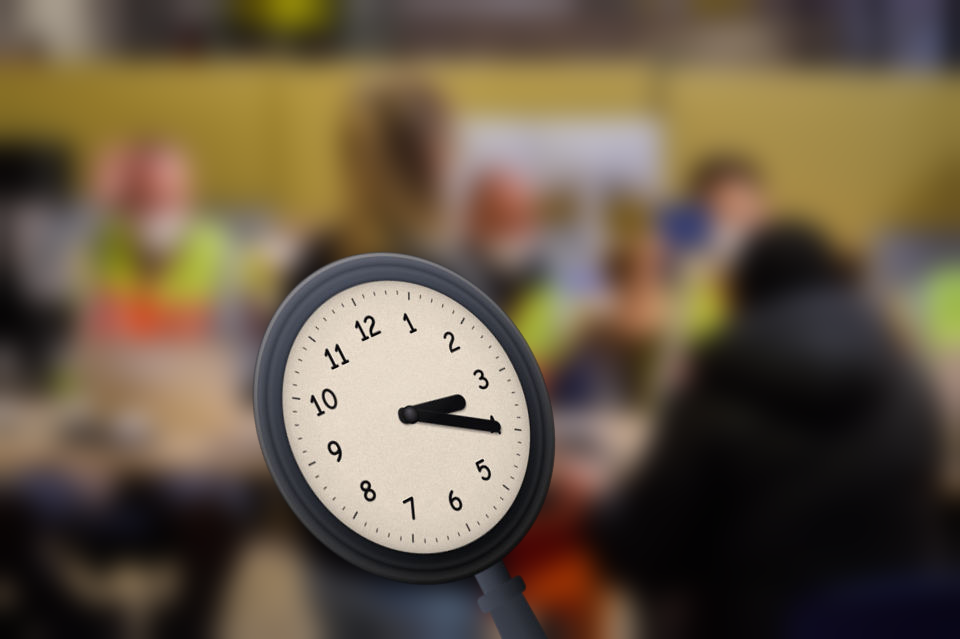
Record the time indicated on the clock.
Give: 3:20
